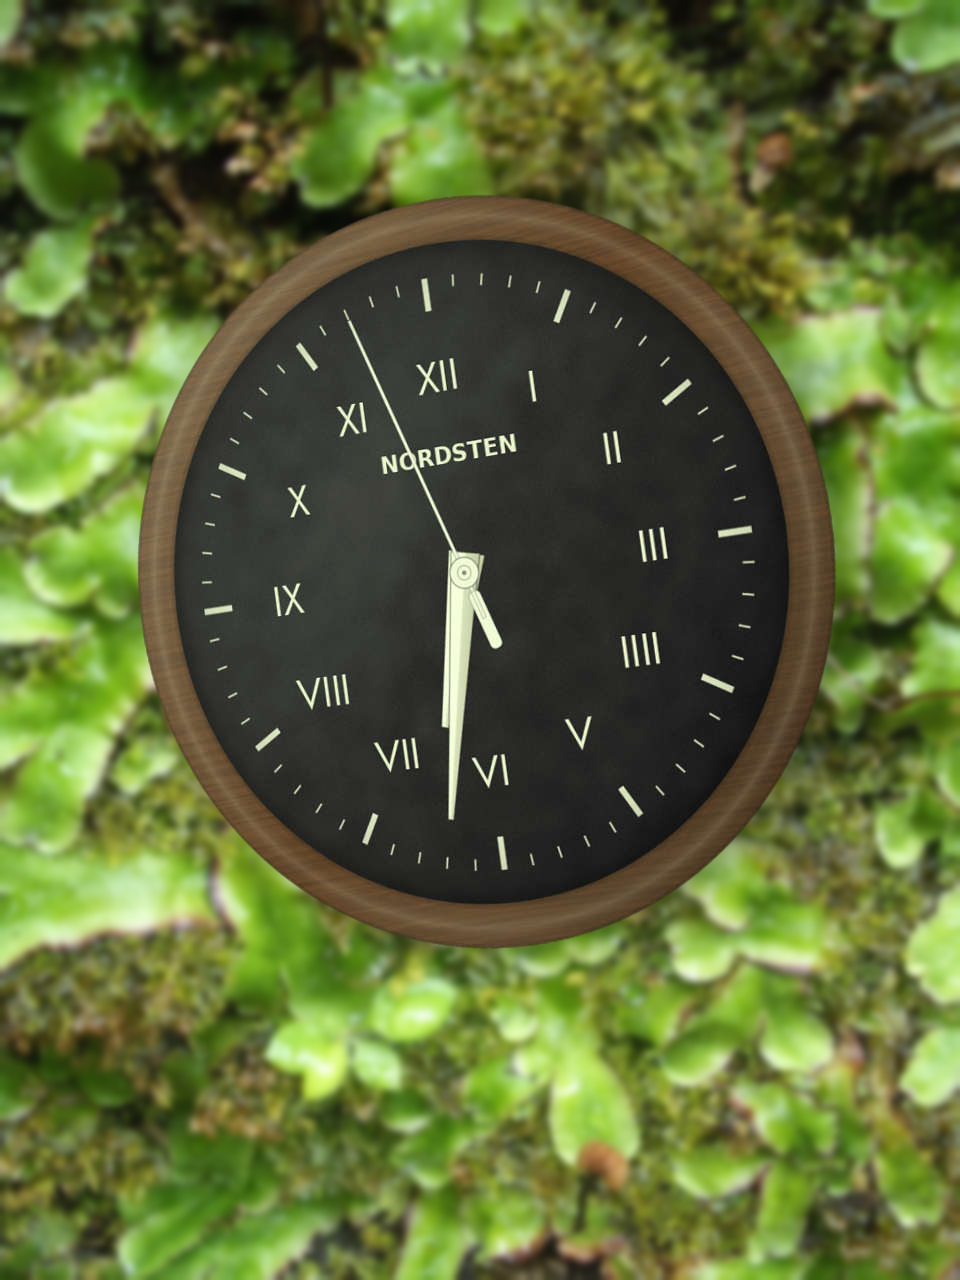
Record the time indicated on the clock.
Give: 6:31:57
